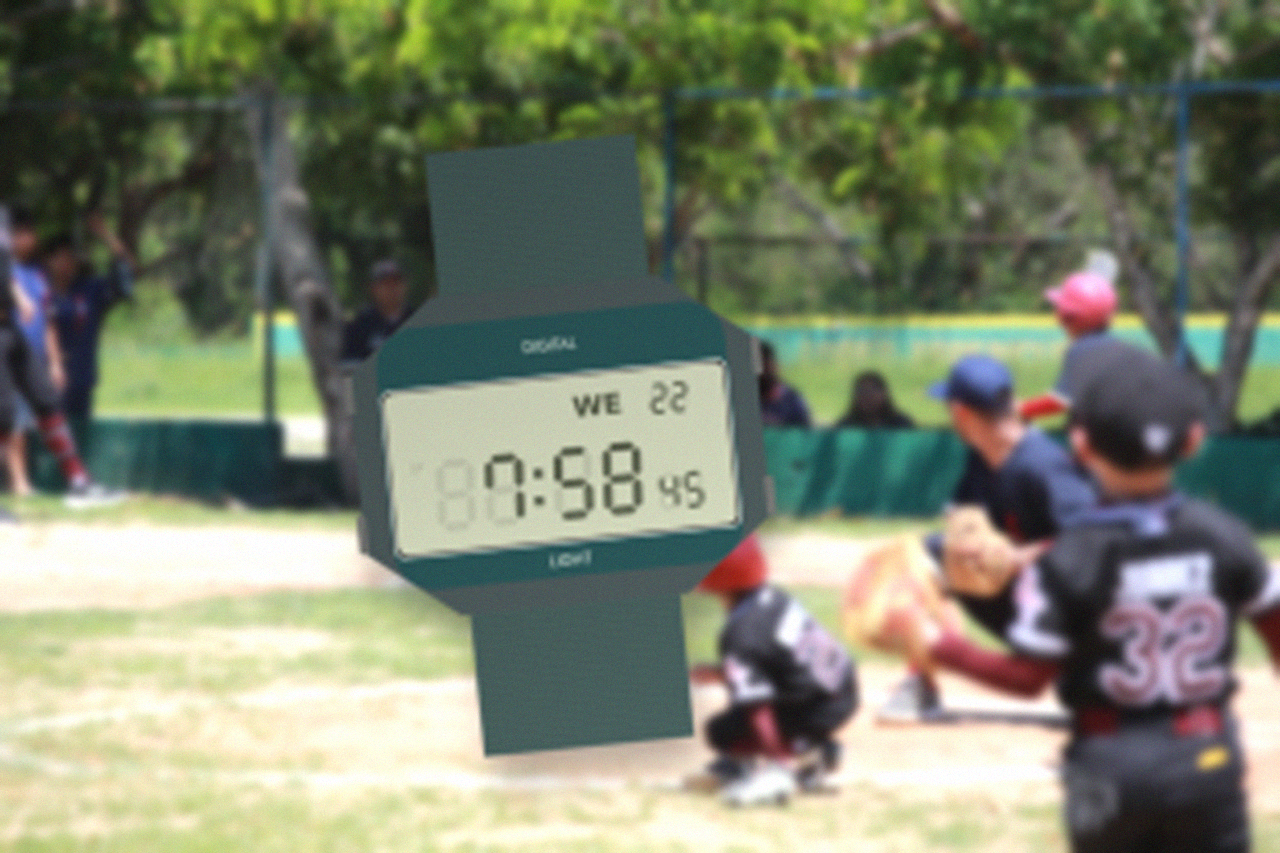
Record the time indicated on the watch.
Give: 7:58:45
